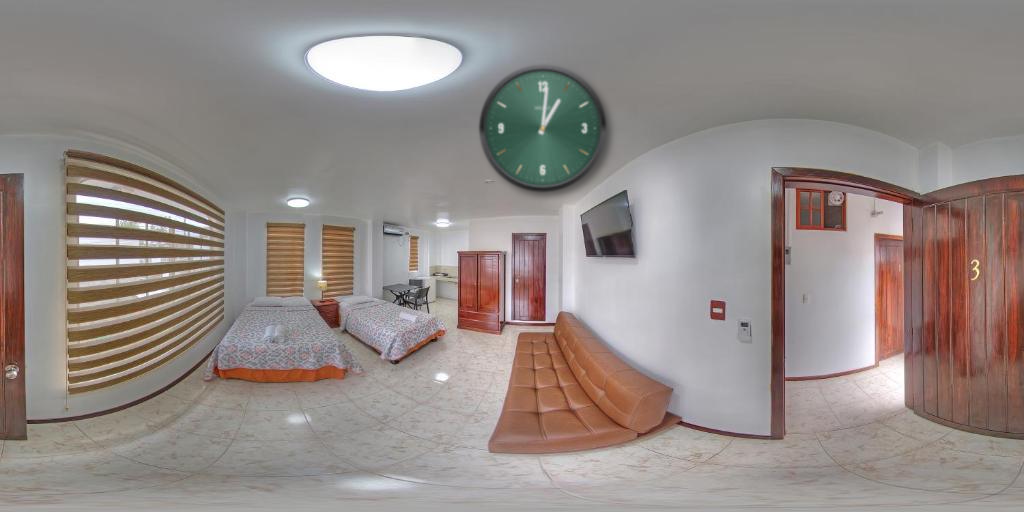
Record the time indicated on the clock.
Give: 1:01
